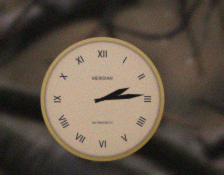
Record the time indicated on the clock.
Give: 2:14
